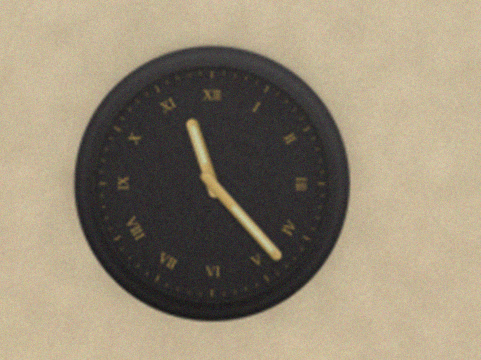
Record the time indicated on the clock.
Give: 11:23
